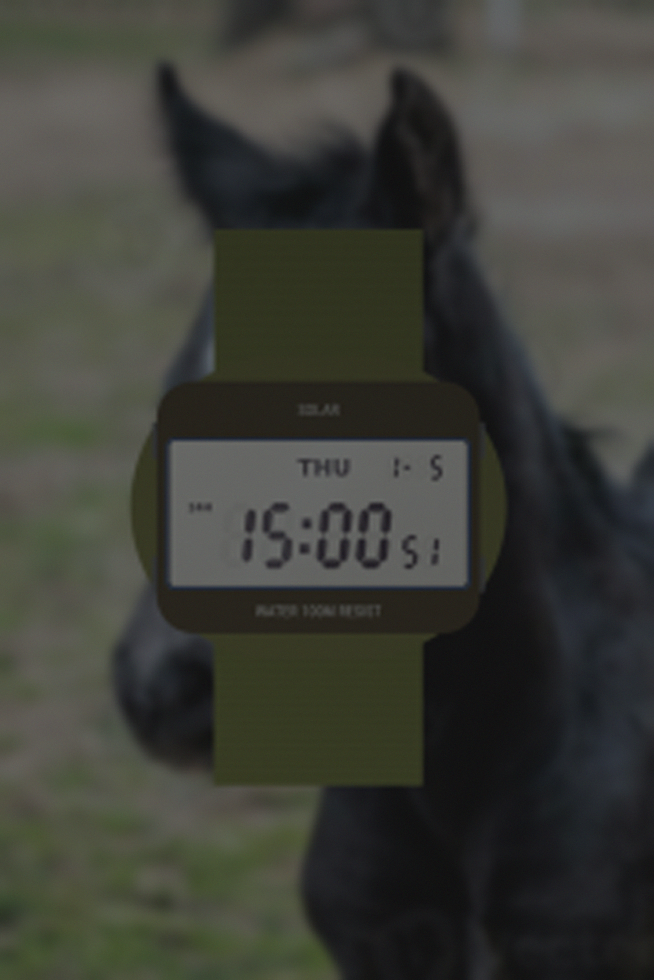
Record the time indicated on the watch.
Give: 15:00:51
